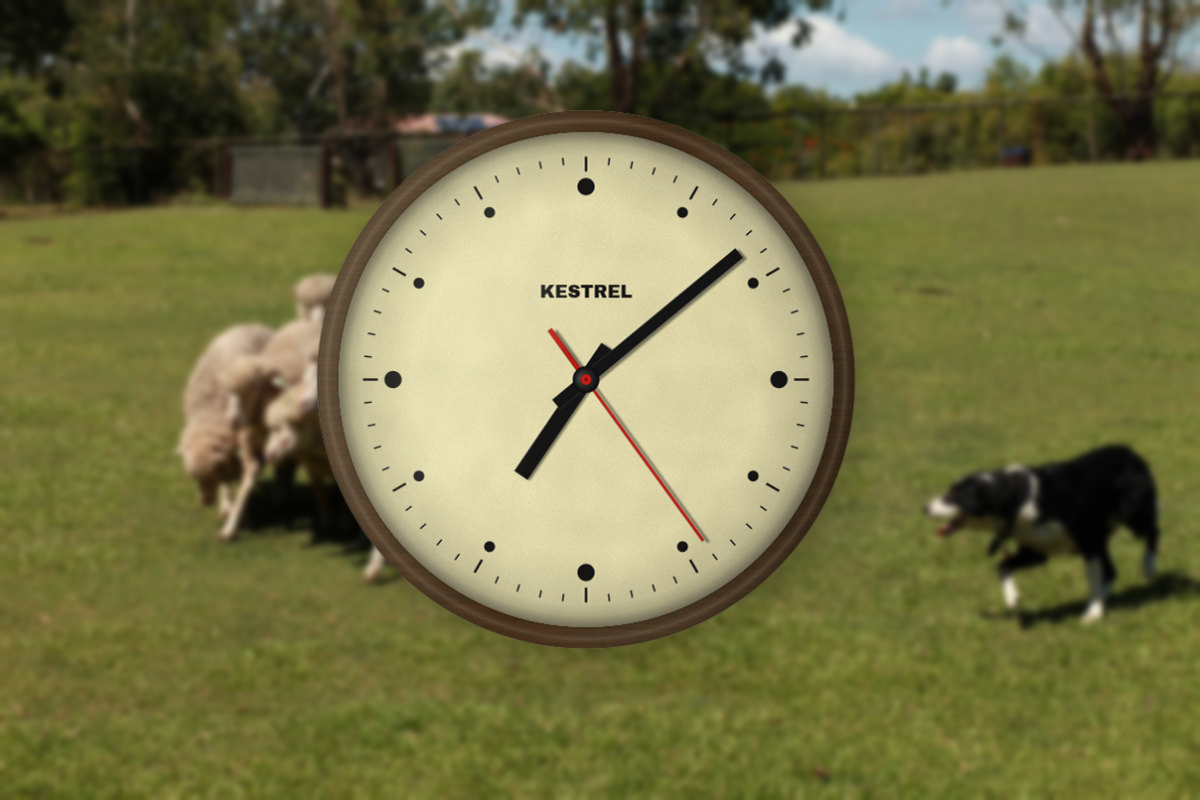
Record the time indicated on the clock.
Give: 7:08:24
